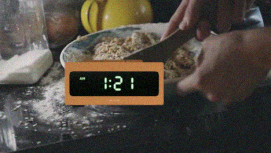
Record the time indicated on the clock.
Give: 1:21
